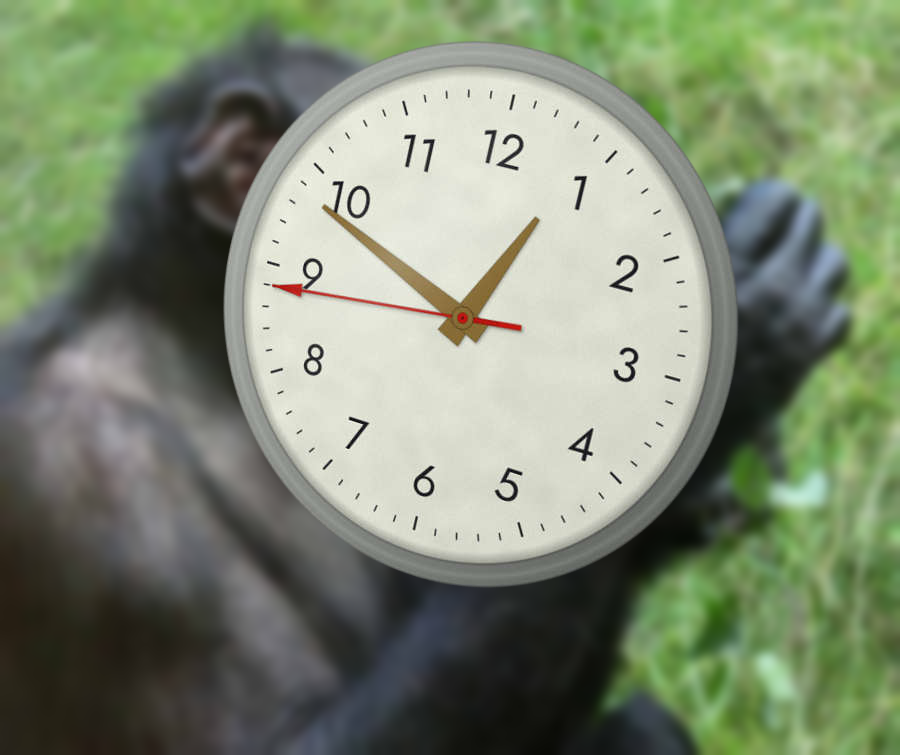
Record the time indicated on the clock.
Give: 12:48:44
